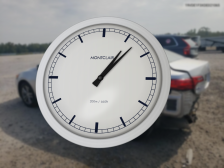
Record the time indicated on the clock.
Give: 1:07
